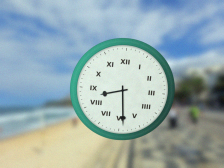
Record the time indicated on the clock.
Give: 8:29
